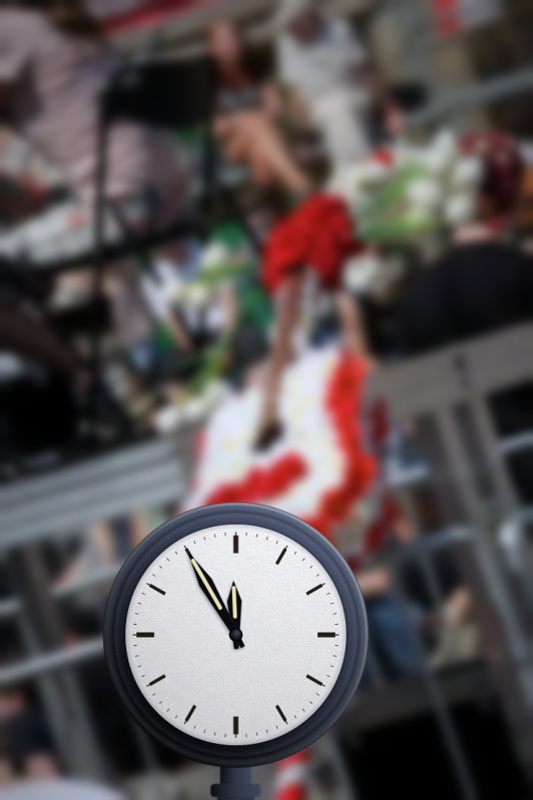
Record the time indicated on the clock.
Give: 11:55
